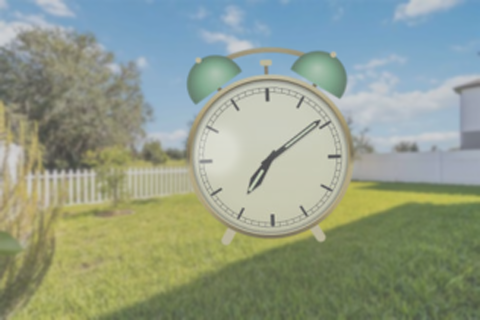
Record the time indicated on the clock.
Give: 7:09
